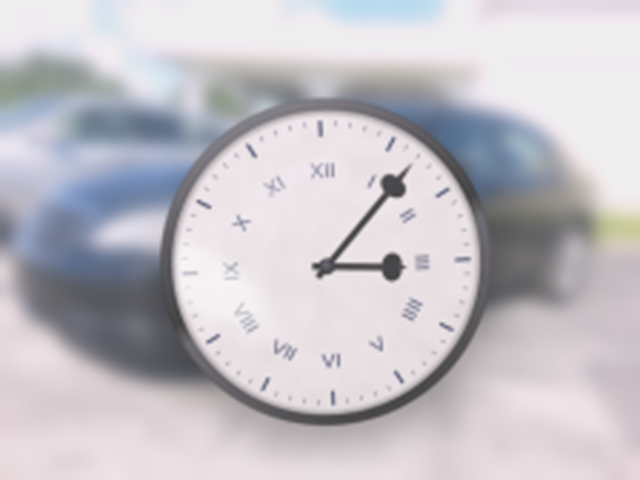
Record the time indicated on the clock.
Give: 3:07
